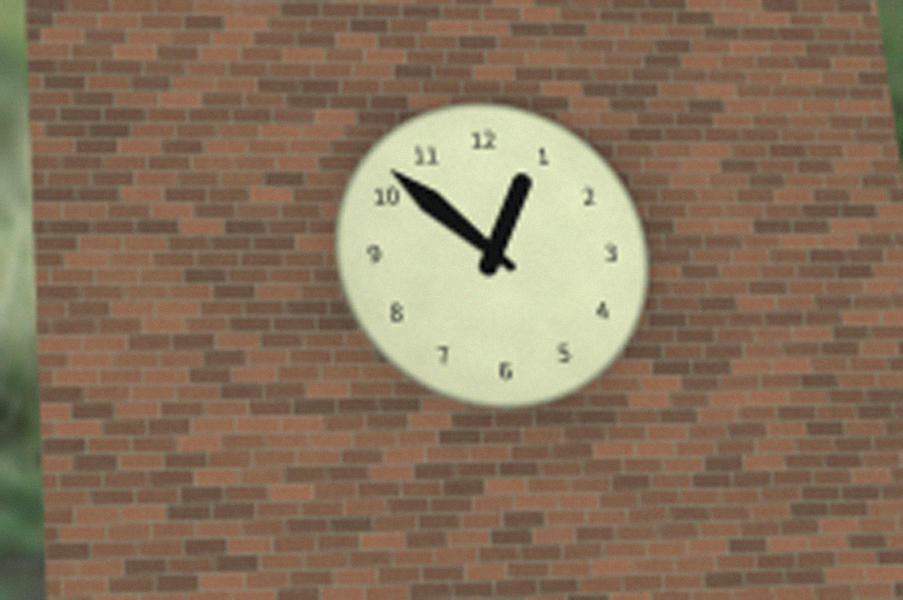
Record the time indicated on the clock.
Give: 12:52
